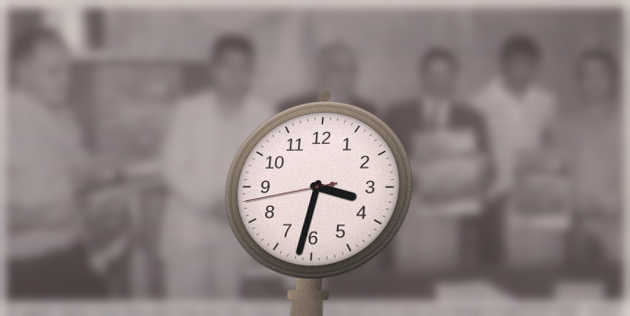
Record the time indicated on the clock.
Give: 3:31:43
